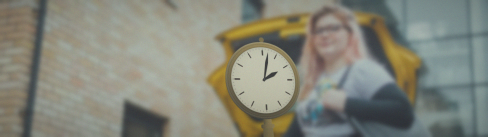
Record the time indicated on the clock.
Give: 2:02
